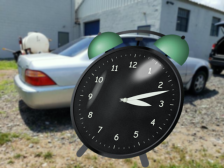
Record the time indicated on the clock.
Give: 3:12
